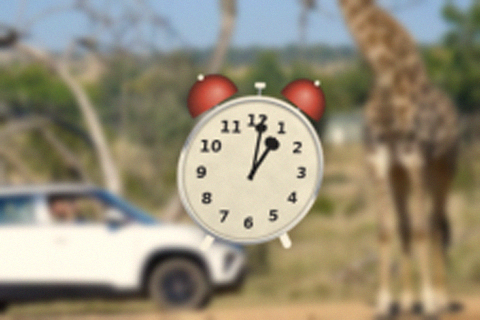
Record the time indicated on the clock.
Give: 1:01
